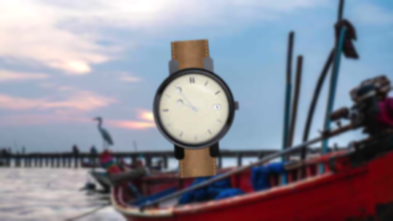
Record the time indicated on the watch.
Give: 9:54
